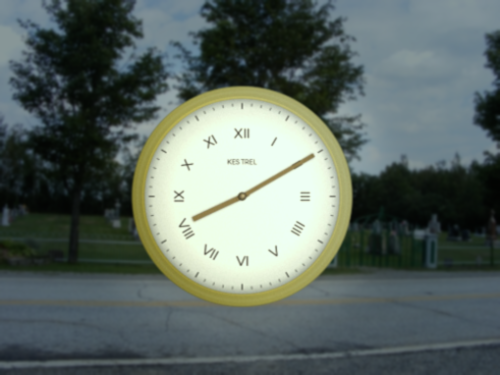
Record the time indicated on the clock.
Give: 8:10
